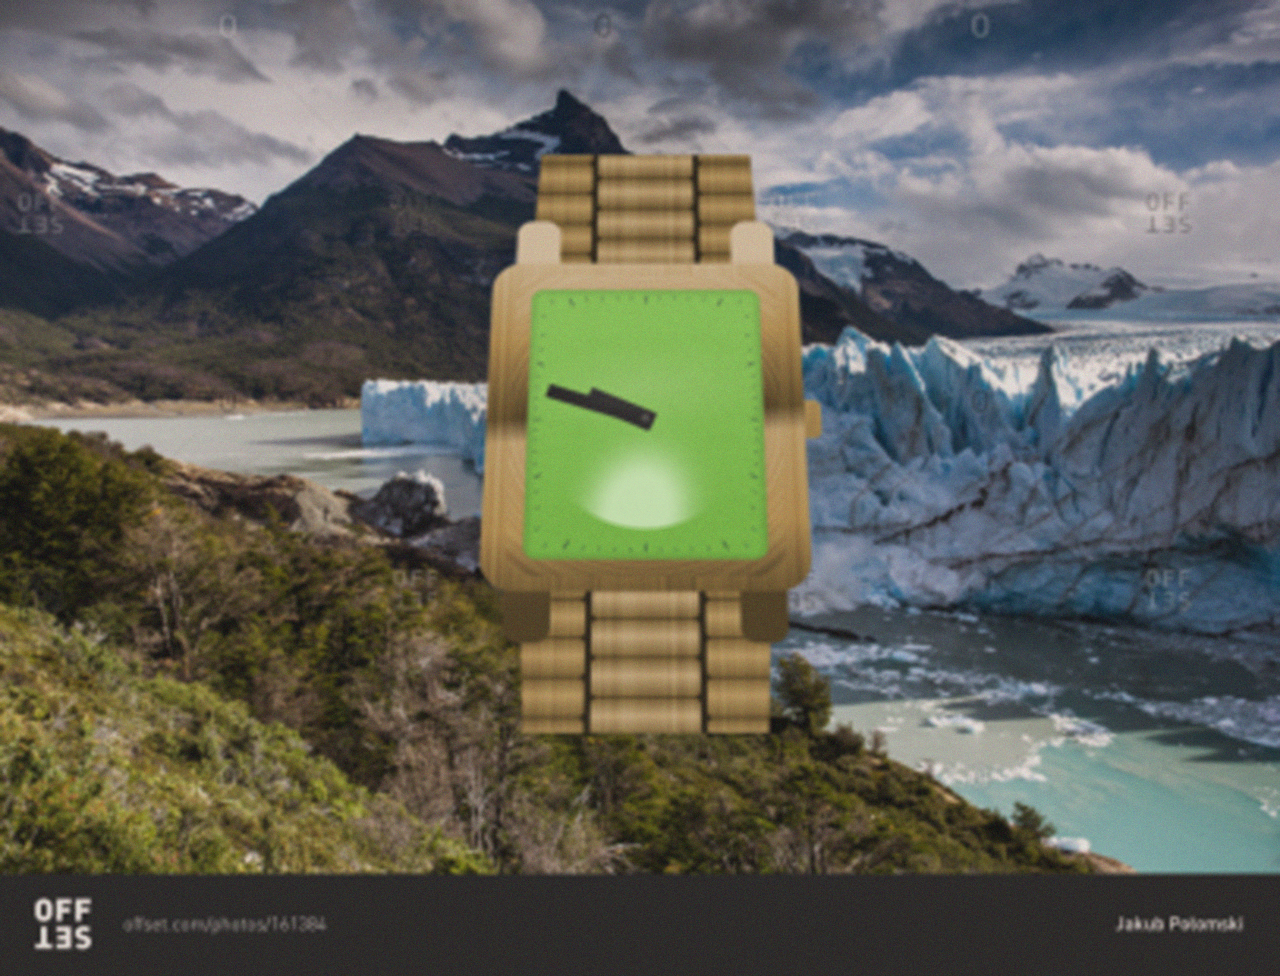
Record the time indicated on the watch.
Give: 9:48
